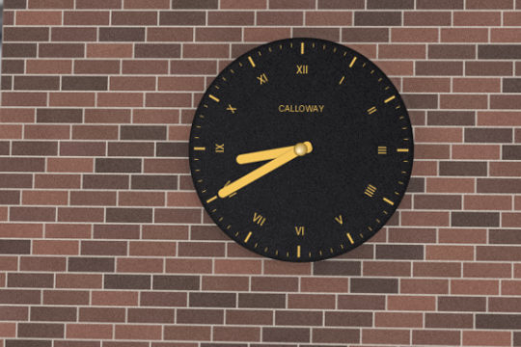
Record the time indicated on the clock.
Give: 8:40
